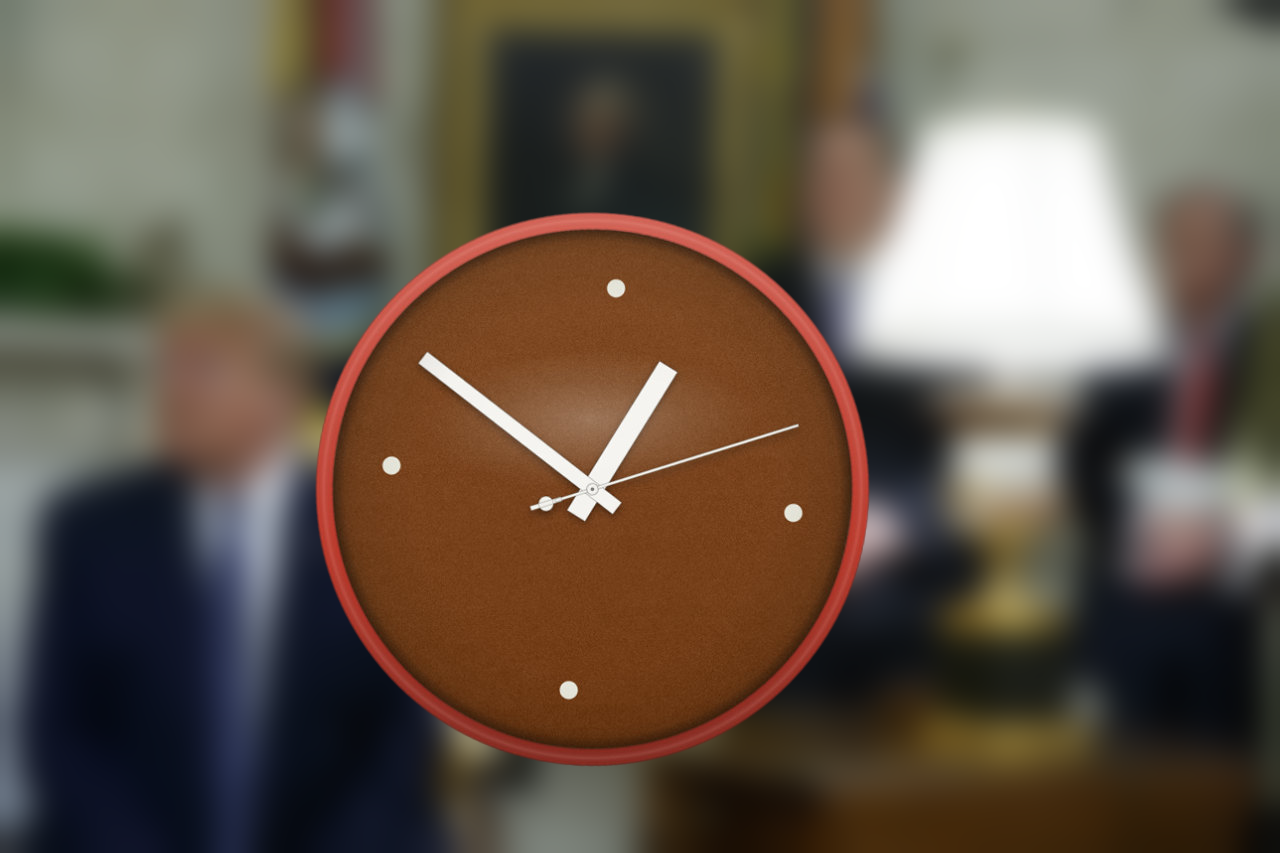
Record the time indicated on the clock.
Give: 12:50:11
